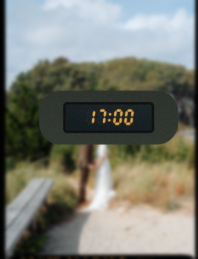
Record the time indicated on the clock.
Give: 17:00
